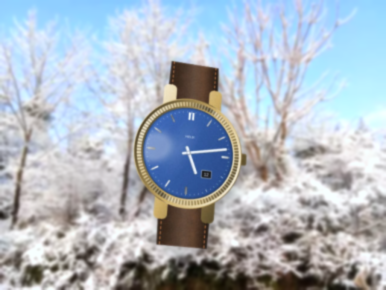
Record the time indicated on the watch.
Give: 5:13
